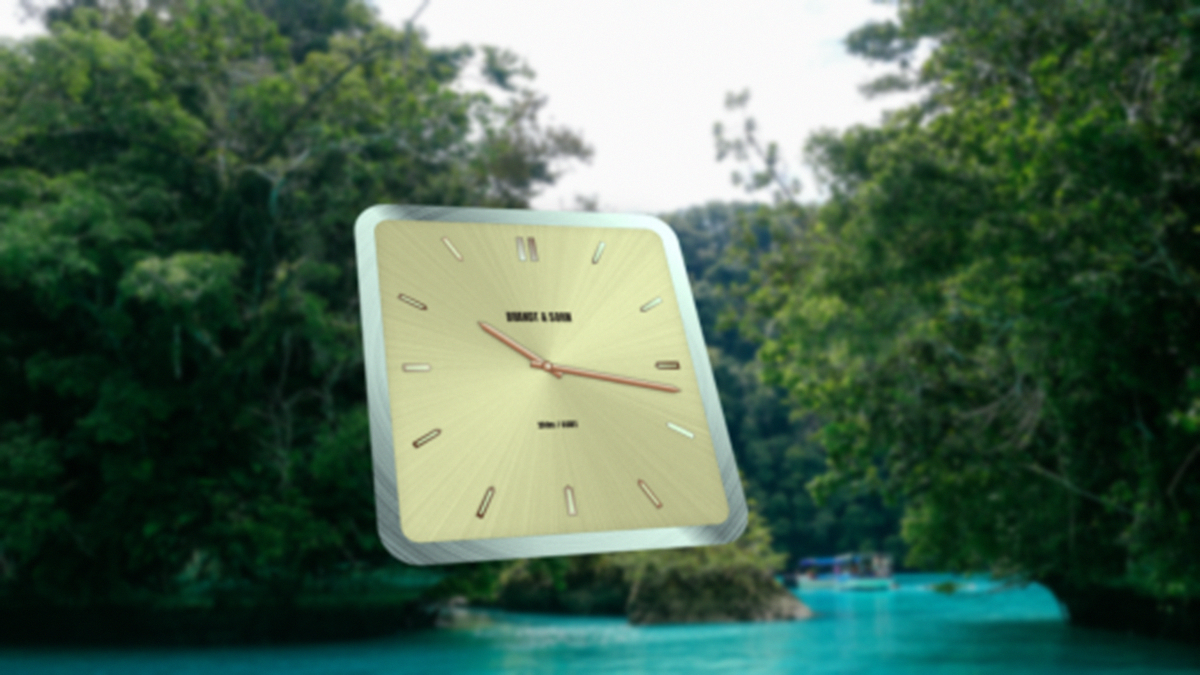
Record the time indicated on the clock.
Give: 10:17
